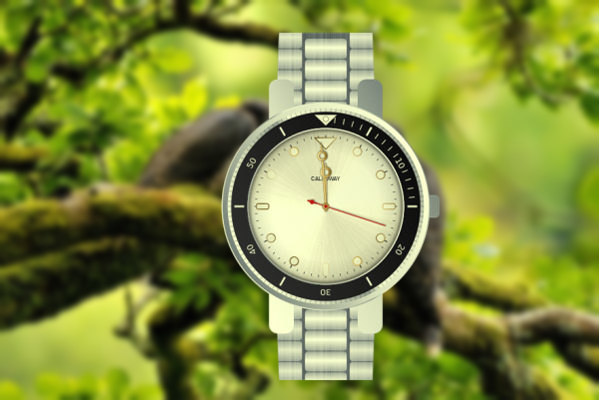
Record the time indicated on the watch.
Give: 11:59:18
